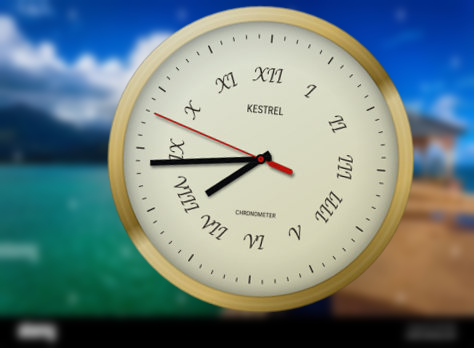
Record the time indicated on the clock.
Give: 7:43:48
